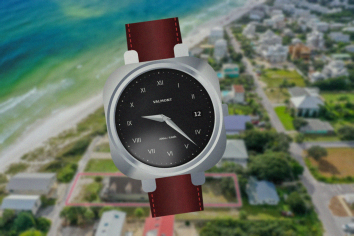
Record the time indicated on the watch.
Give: 9:23
